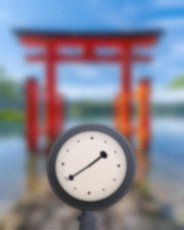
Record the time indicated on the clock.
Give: 1:39
